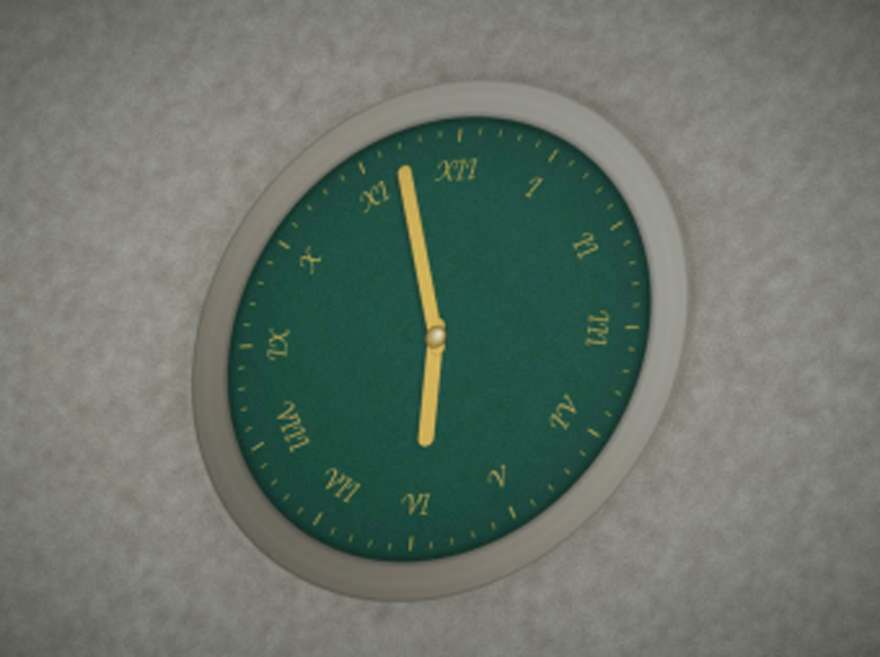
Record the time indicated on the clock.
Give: 5:57
